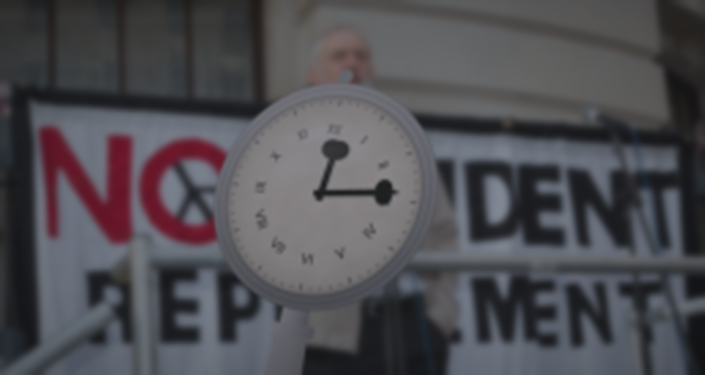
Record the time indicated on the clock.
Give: 12:14
